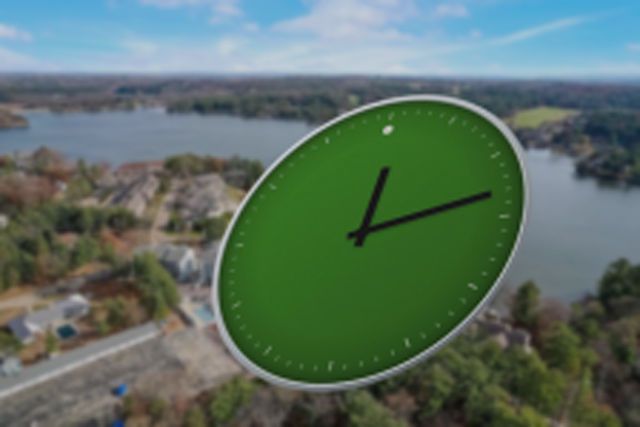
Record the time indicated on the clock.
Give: 12:13
